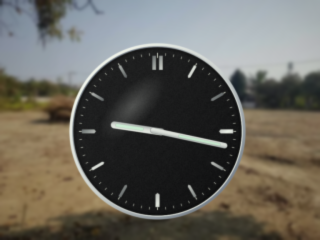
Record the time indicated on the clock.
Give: 9:17
